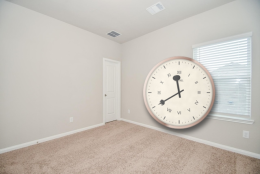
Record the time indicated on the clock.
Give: 11:40
